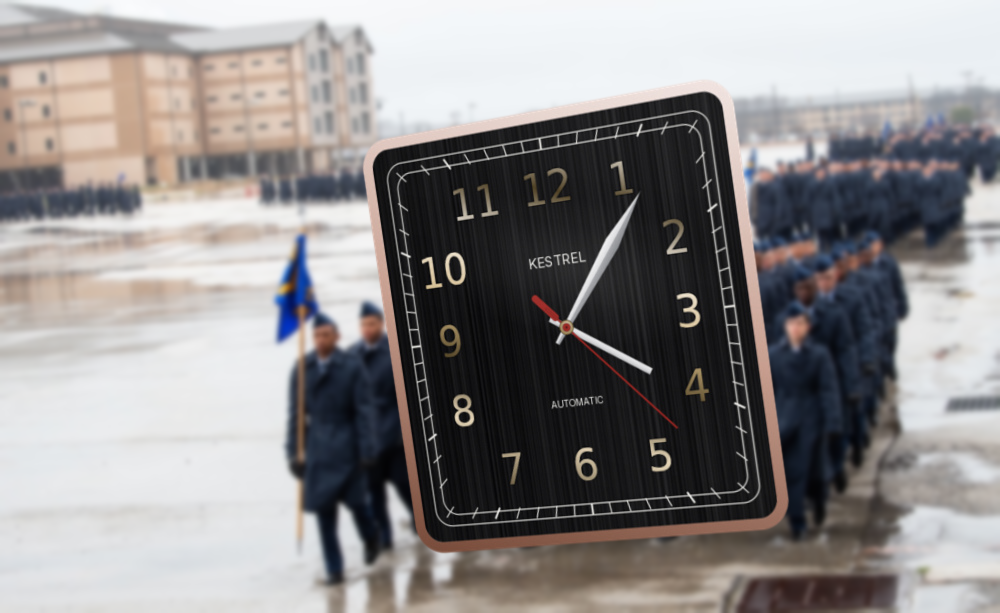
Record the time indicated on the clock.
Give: 4:06:23
